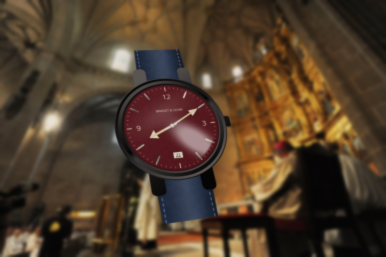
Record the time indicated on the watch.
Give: 8:10
